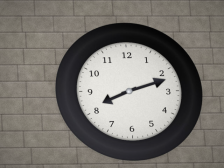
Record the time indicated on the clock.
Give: 8:12
